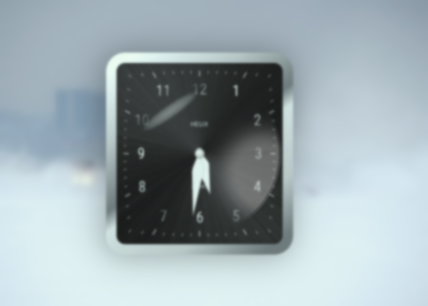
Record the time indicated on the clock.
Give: 5:31
